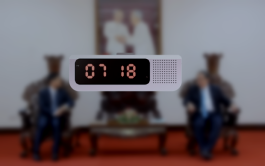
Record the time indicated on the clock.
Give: 7:18
